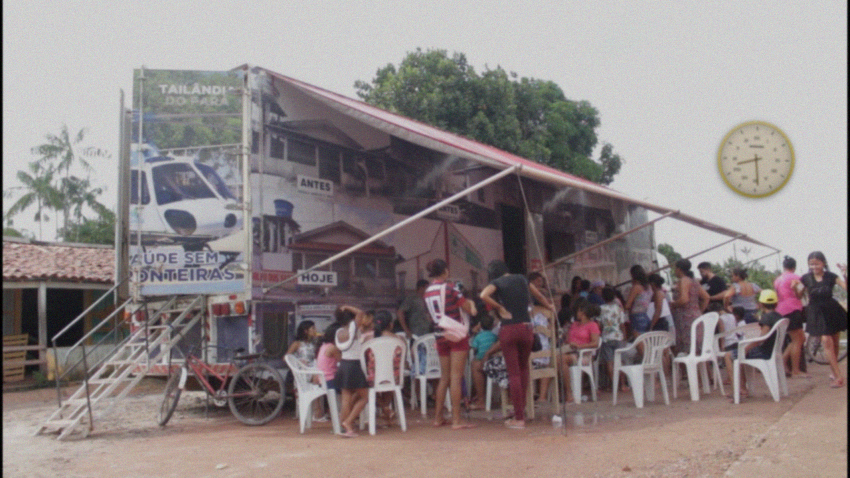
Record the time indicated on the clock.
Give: 8:29
